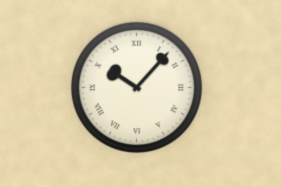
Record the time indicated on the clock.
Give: 10:07
